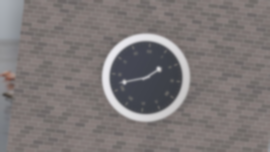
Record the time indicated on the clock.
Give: 1:42
